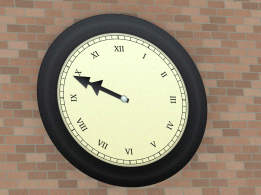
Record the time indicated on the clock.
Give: 9:49
